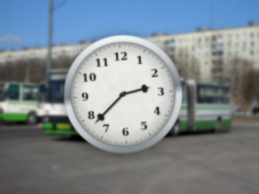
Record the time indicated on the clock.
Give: 2:38
